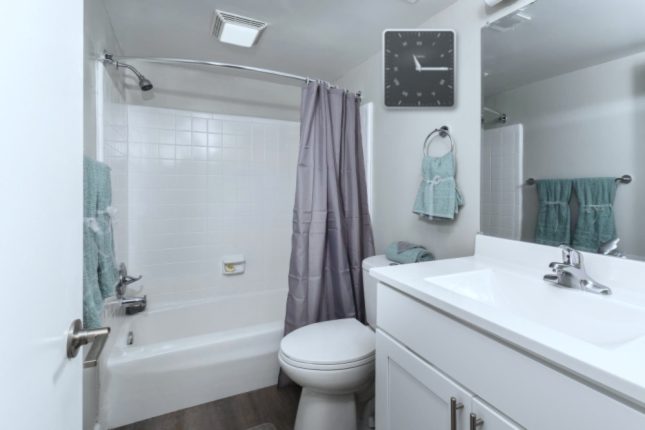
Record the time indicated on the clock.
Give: 11:15
